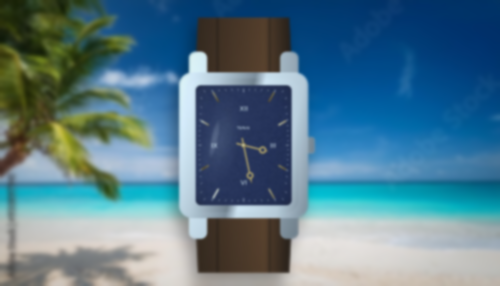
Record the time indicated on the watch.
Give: 3:28
